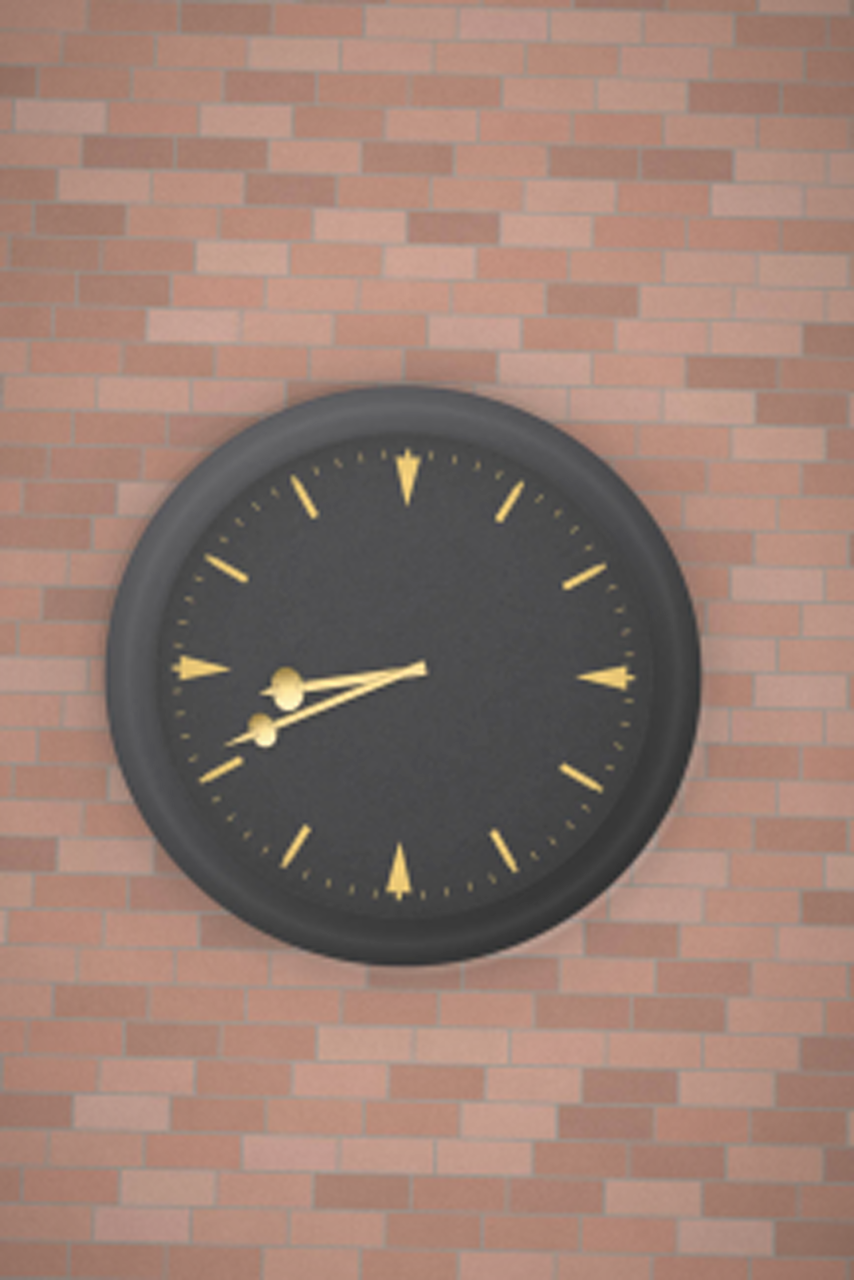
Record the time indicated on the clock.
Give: 8:41
